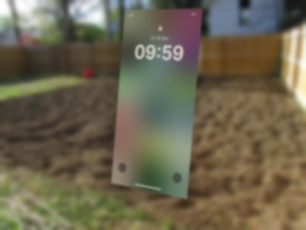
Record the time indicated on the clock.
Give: 9:59
